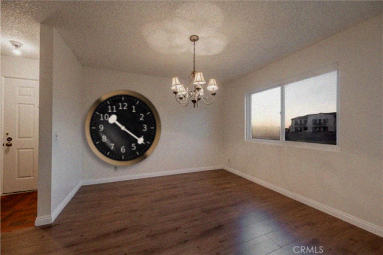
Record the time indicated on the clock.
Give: 10:21
